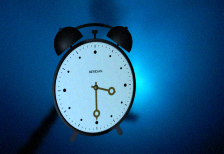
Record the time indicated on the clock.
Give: 3:30
